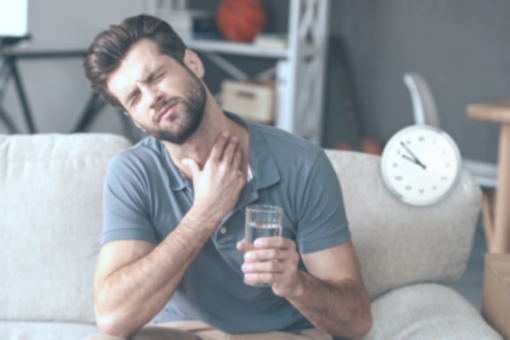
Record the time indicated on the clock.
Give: 9:53
